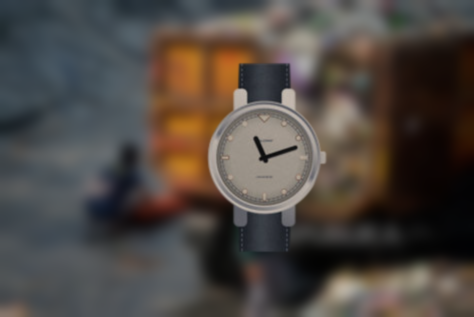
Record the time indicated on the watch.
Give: 11:12
